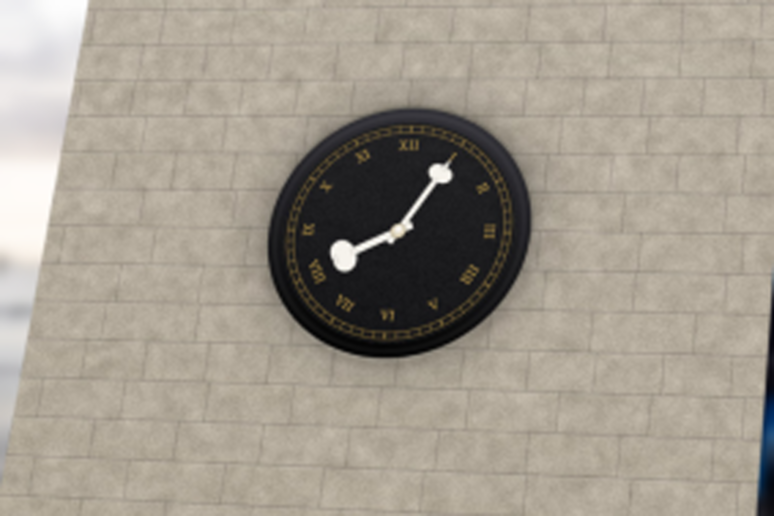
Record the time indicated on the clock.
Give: 8:05
